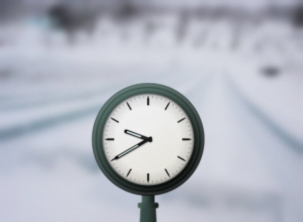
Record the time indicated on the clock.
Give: 9:40
